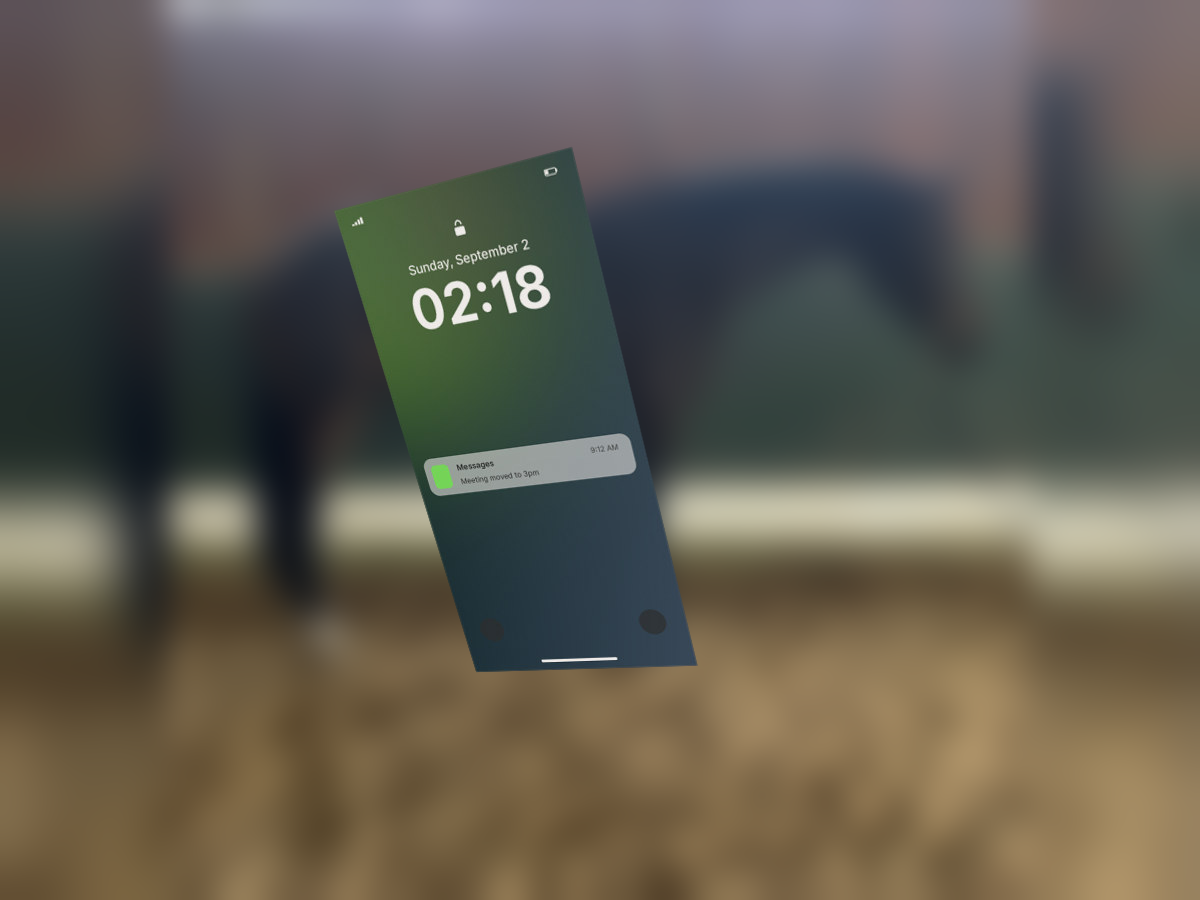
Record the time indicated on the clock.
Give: 2:18
